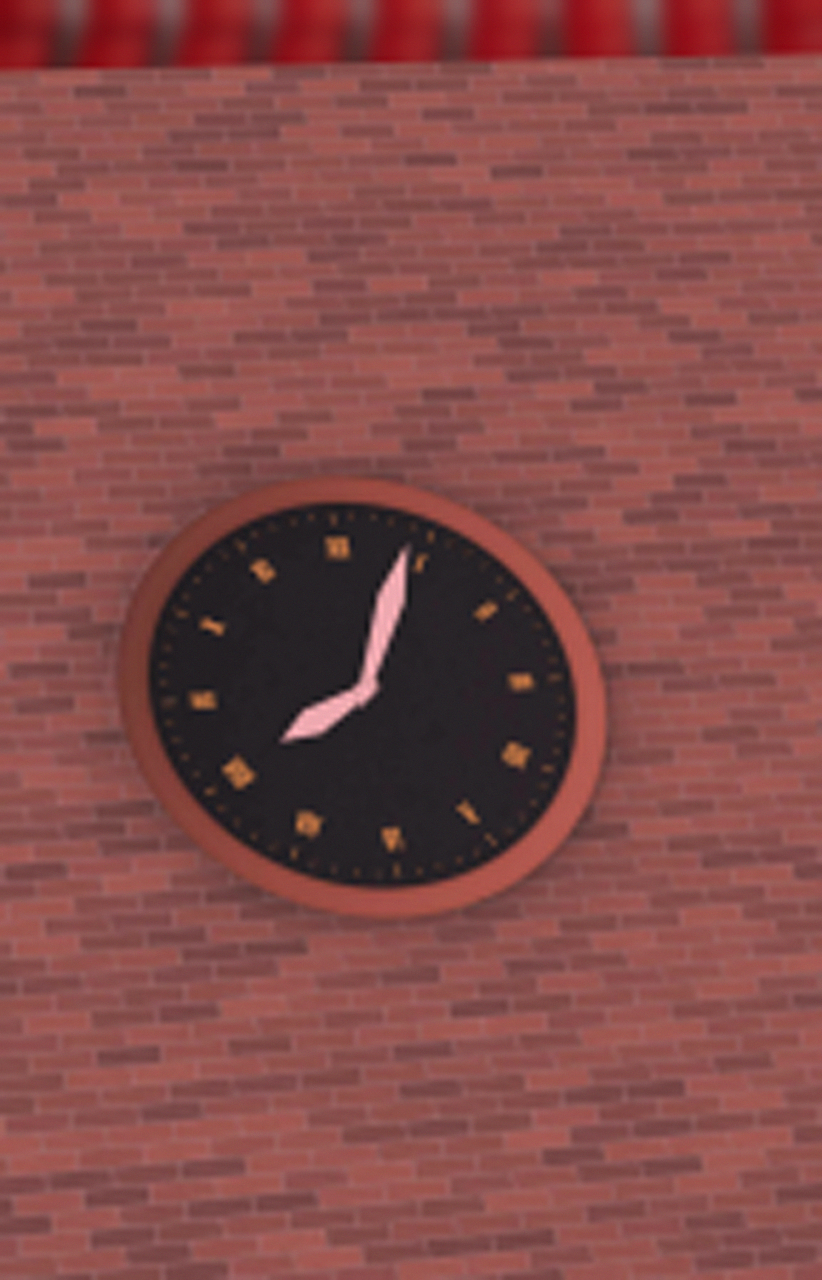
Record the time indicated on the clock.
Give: 8:04
